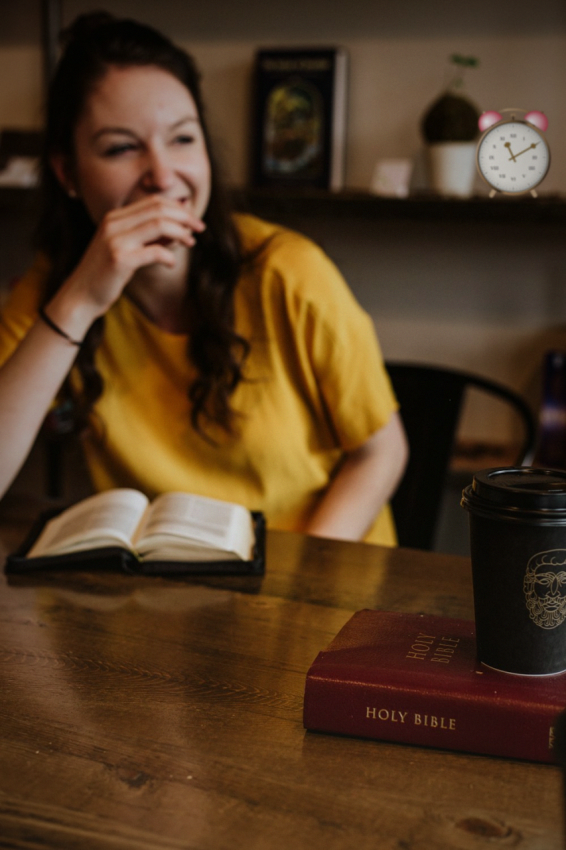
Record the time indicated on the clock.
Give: 11:10
